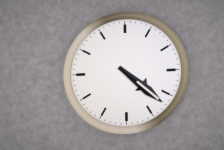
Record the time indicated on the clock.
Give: 4:22
